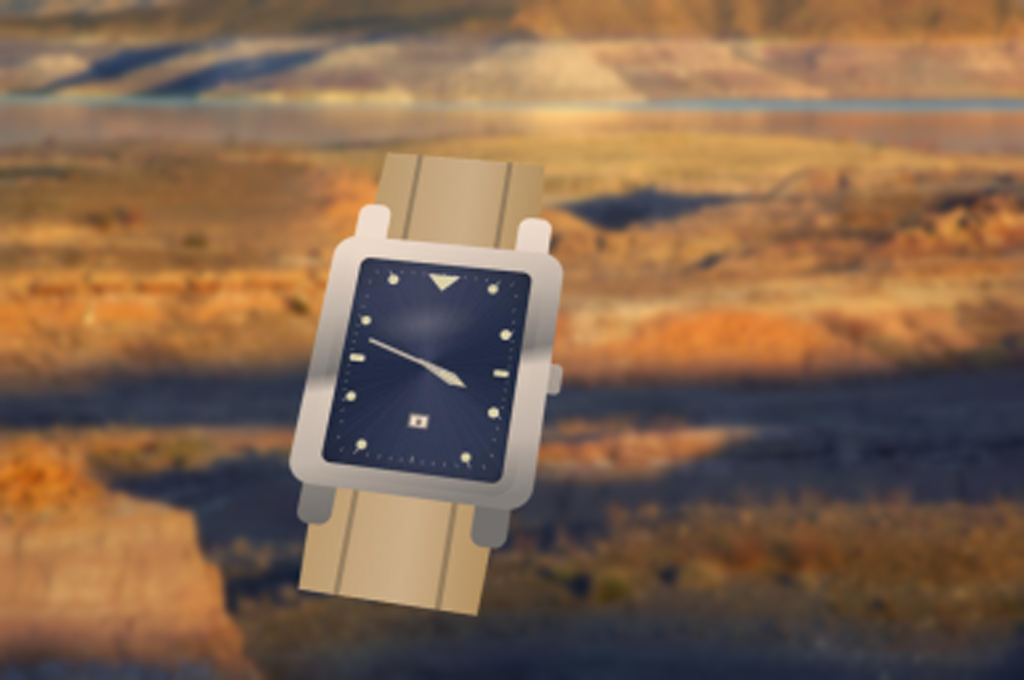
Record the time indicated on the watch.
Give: 3:48
